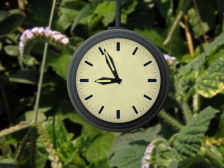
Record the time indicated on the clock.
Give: 8:56
